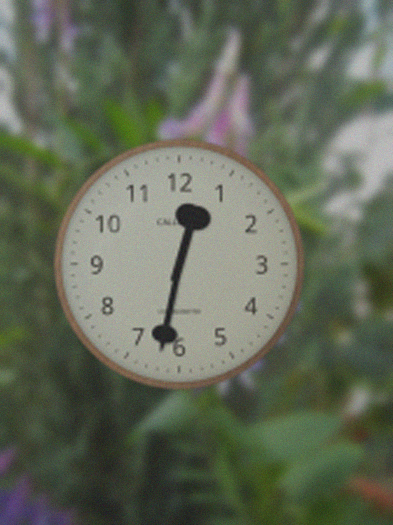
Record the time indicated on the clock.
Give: 12:32
